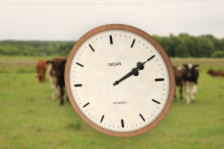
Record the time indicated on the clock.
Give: 2:10
